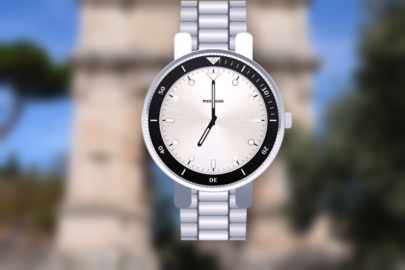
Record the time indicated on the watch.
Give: 7:00
